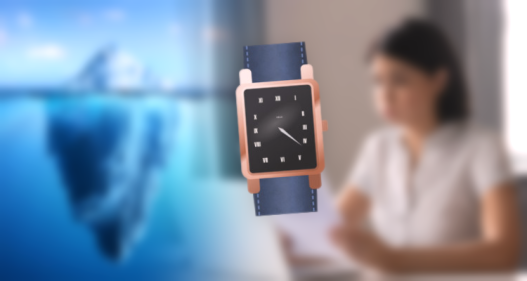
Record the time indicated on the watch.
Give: 4:22
